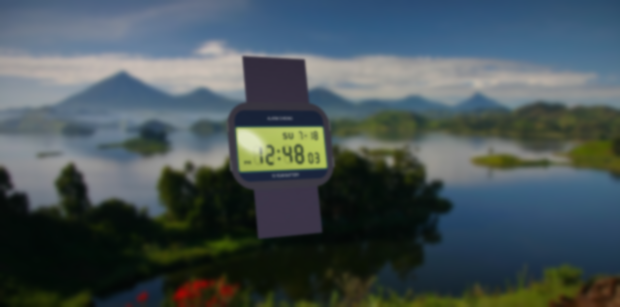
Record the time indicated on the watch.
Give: 12:48
